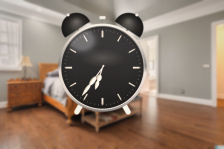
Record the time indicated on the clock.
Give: 6:36
